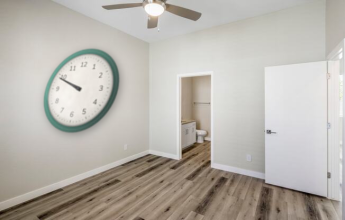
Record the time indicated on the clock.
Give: 9:49
